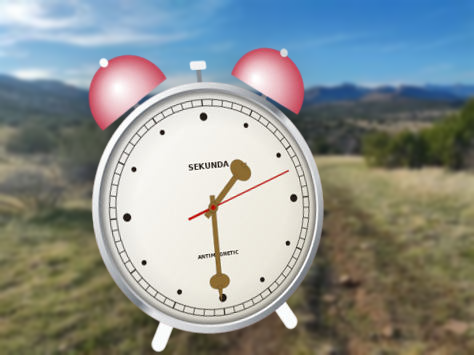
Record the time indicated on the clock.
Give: 1:30:12
